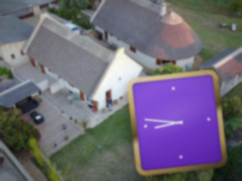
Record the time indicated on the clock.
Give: 8:47
